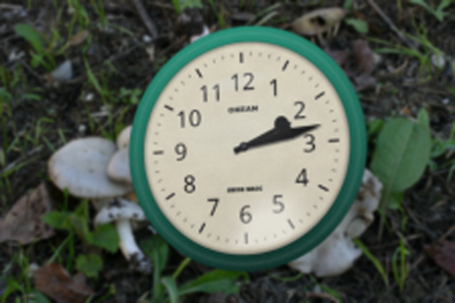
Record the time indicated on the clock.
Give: 2:13
